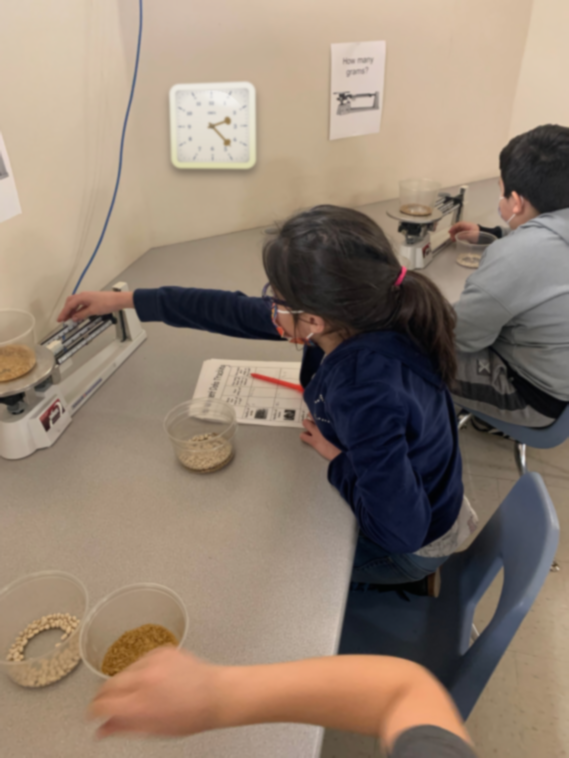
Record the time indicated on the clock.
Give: 2:23
